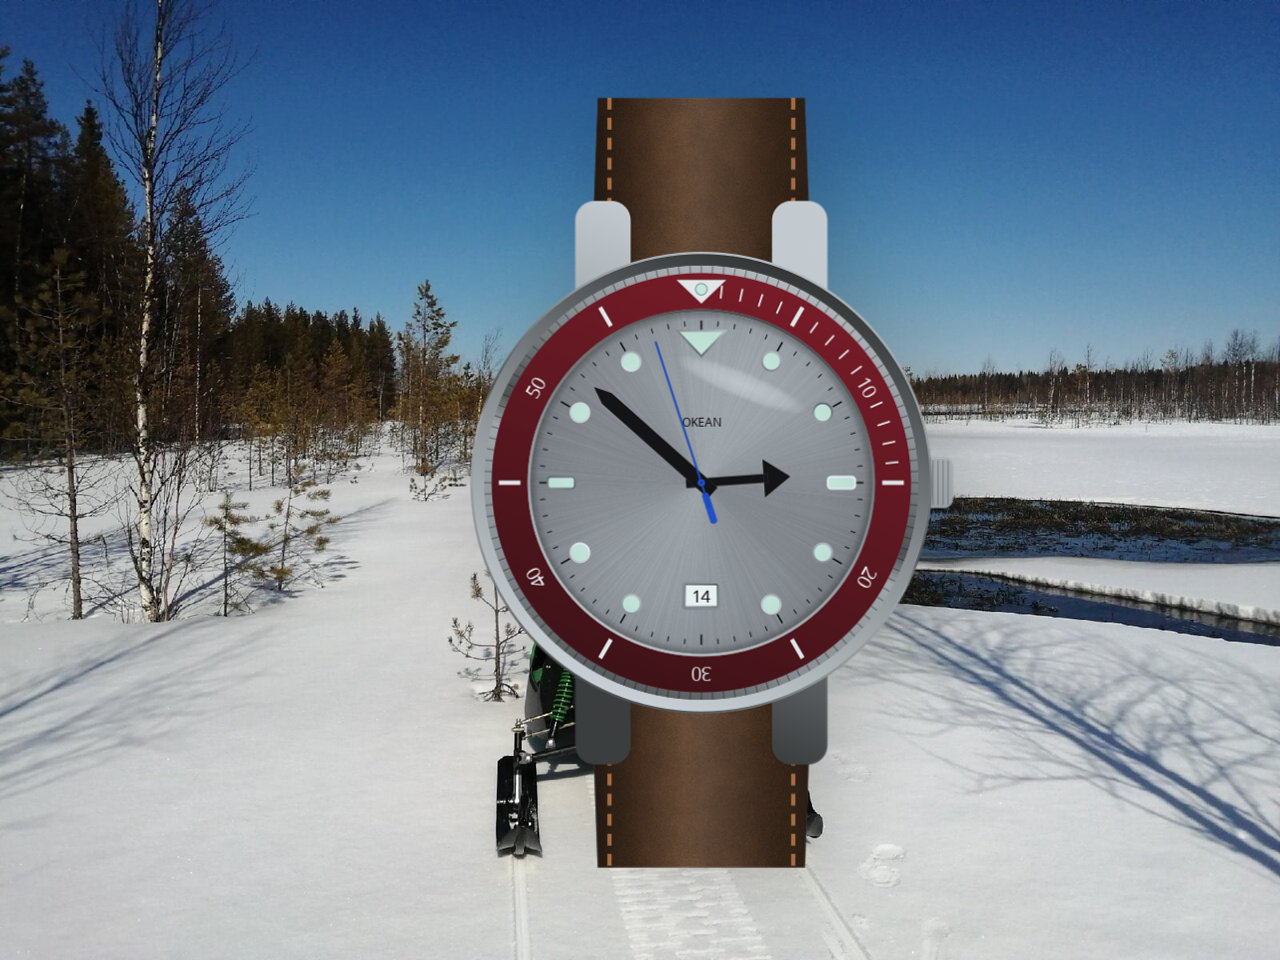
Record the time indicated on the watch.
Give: 2:51:57
